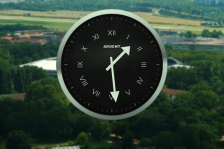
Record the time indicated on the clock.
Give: 1:29
